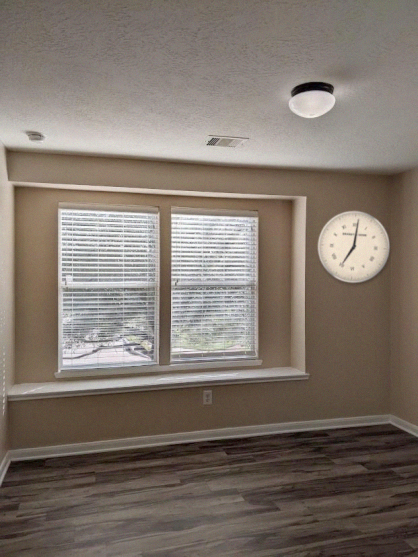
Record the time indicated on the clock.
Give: 7:01
